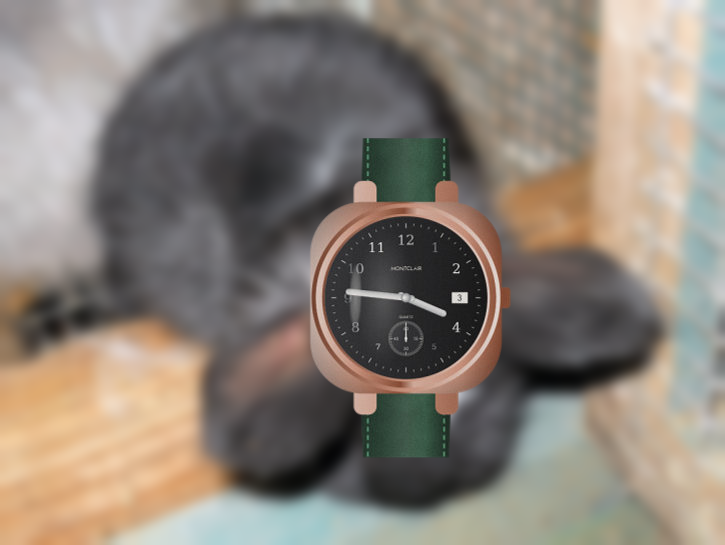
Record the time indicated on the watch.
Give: 3:46
